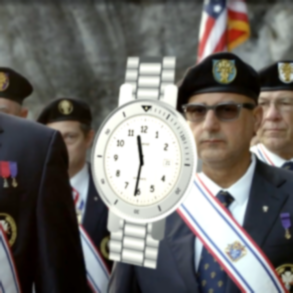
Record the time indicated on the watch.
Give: 11:31
